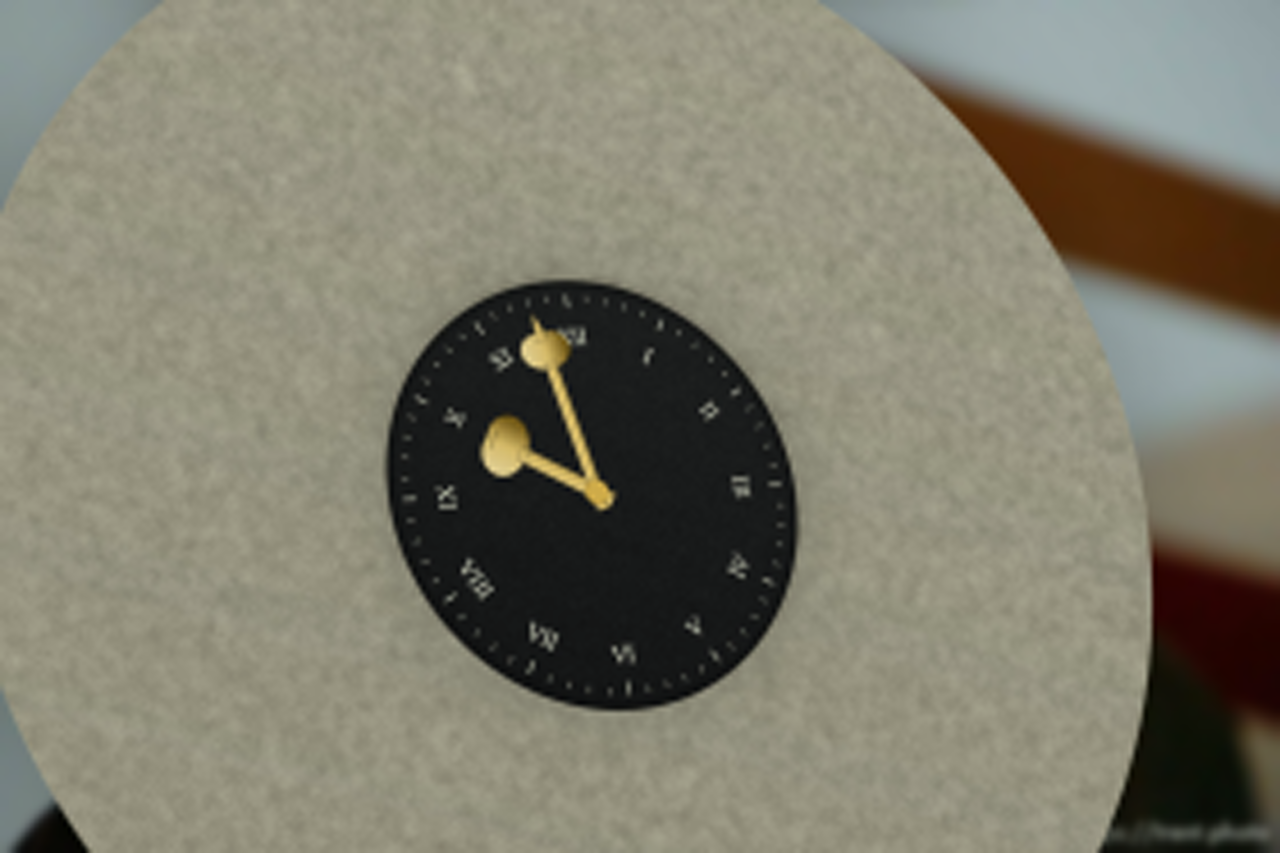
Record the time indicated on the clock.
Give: 9:58
